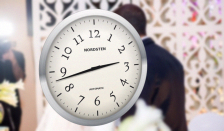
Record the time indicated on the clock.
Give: 2:43
